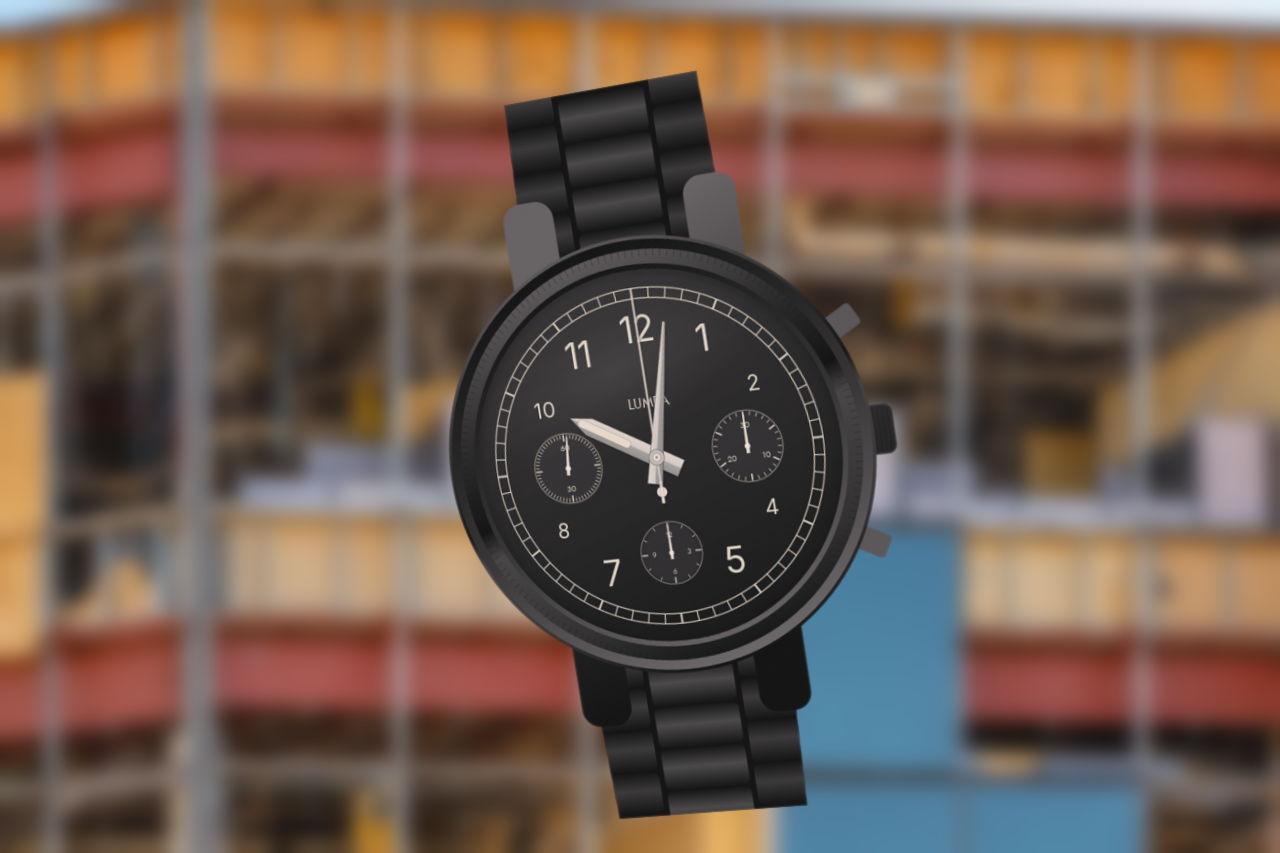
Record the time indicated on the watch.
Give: 10:02:01
